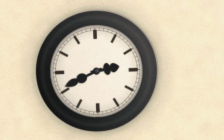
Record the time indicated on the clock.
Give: 2:41
